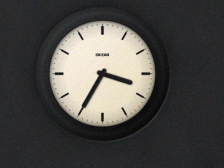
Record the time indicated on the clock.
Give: 3:35
